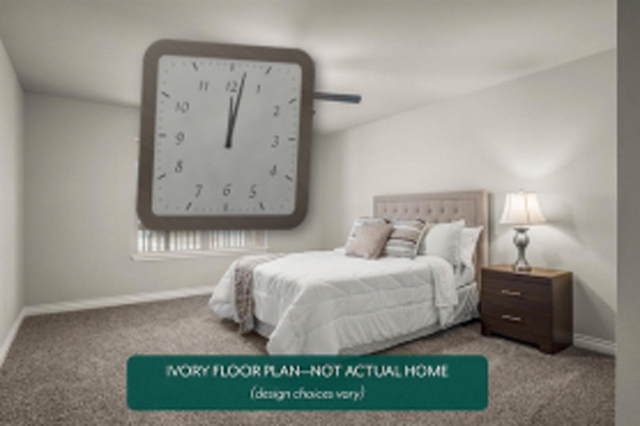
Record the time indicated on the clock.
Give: 12:02
